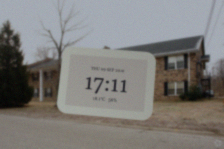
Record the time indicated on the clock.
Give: 17:11
